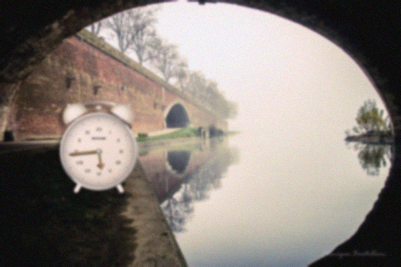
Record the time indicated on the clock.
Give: 5:44
